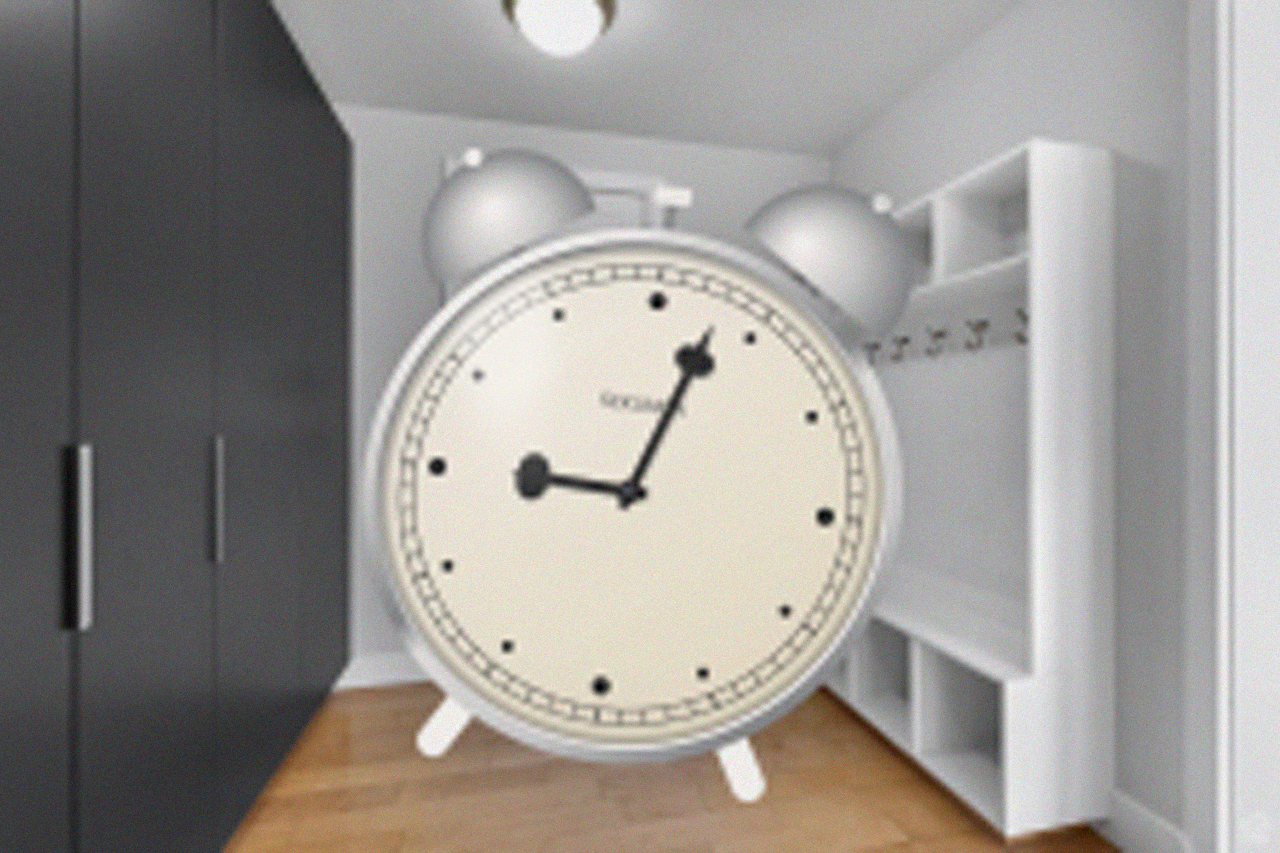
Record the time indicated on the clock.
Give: 9:03
